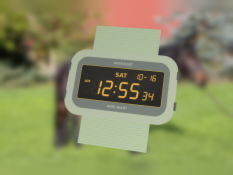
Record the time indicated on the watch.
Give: 12:55
